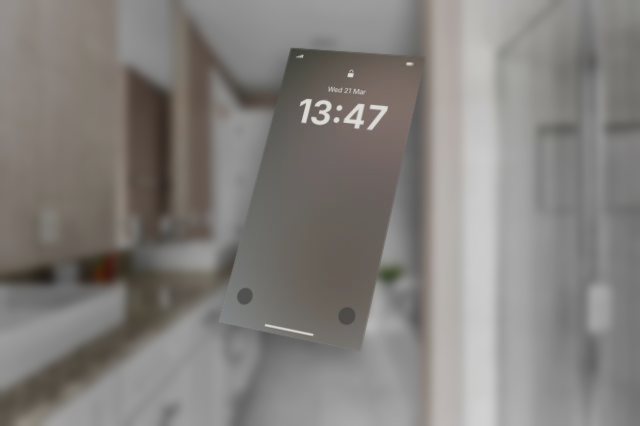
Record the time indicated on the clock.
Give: 13:47
